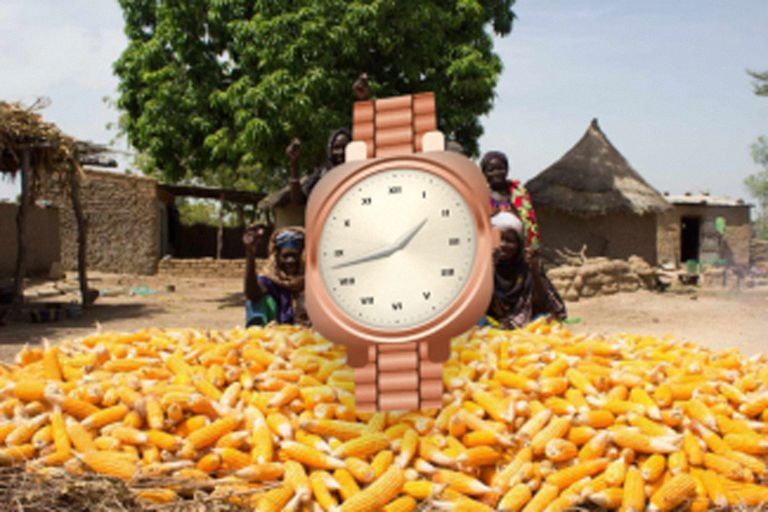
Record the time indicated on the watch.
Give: 1:43
